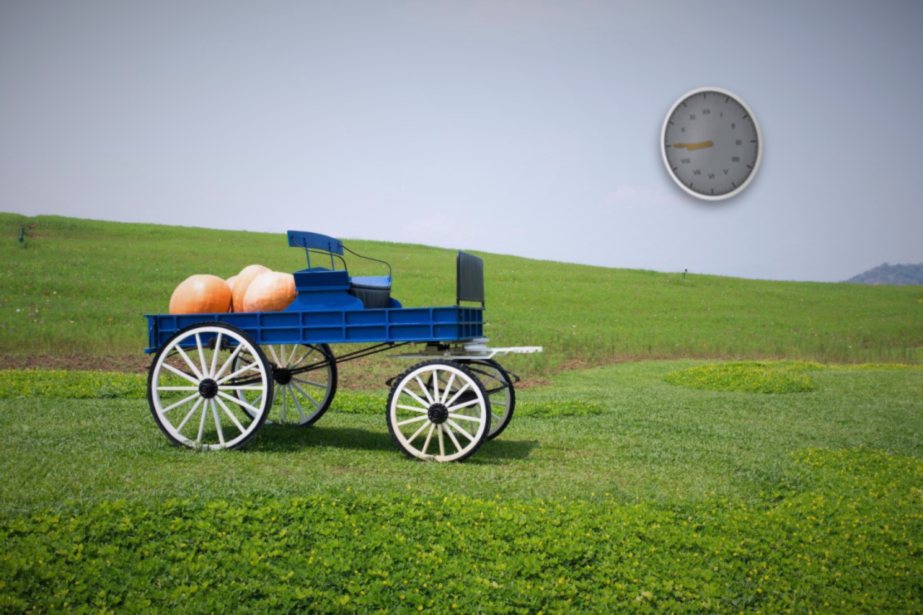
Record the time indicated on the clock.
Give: 8:45
